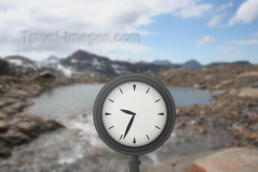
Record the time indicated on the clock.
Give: 9:34
